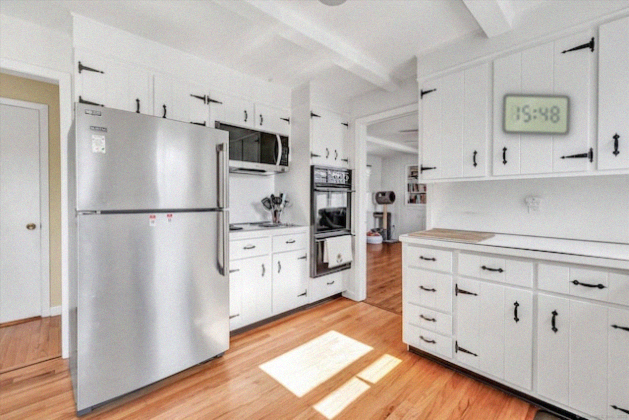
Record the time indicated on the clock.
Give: 15:48
